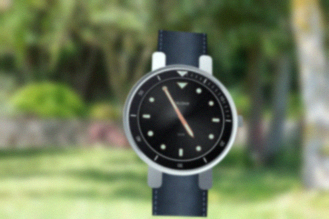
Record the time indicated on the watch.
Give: 4:55
